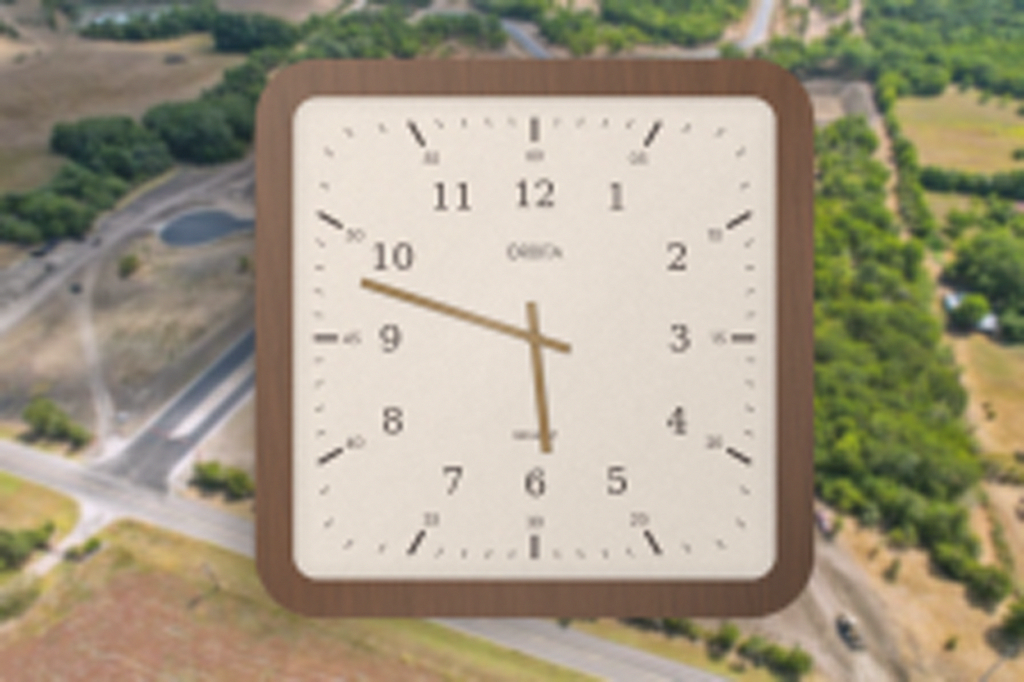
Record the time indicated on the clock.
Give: 5:48
